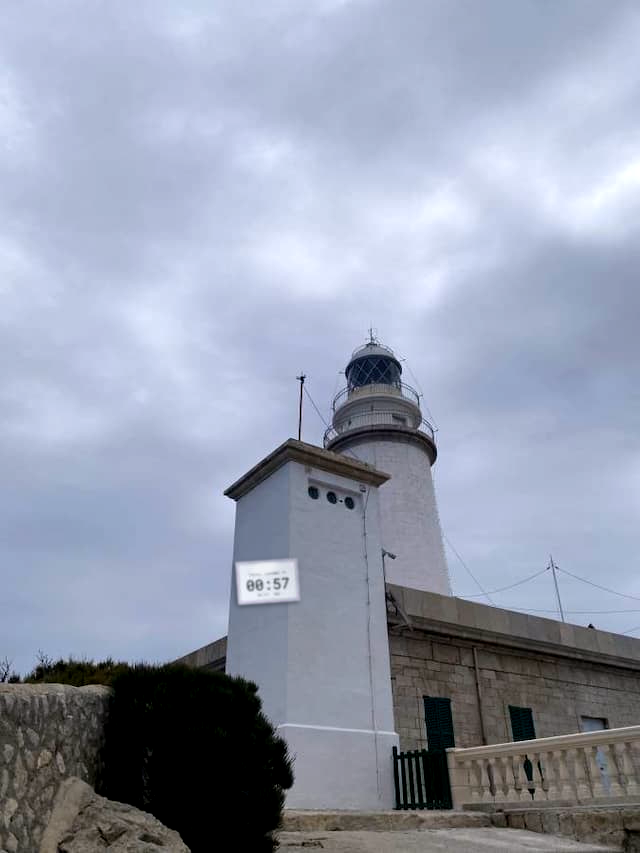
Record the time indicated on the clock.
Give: 0:57
